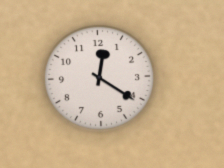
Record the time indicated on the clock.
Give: 12:21
